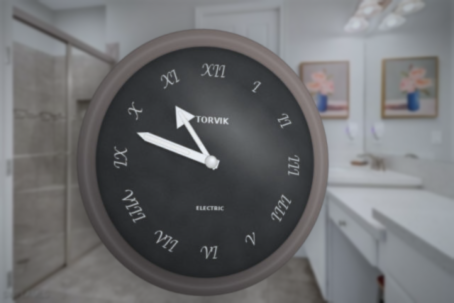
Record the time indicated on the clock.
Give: 10:48
